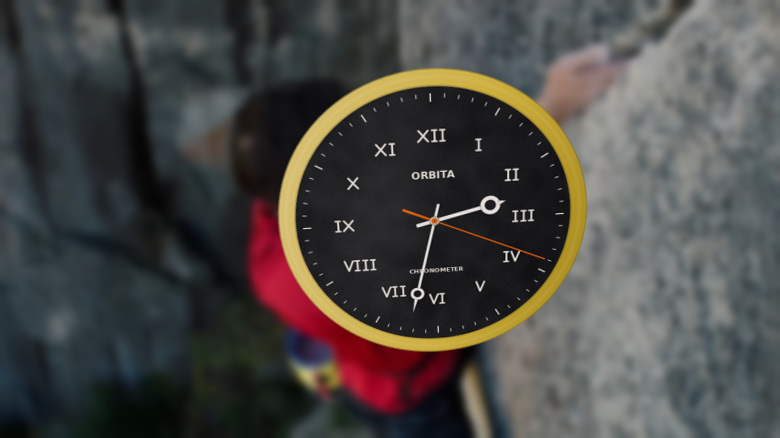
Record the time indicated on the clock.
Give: 2:32:19
